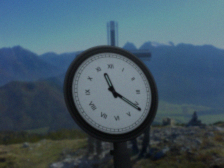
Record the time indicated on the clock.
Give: 11:21
